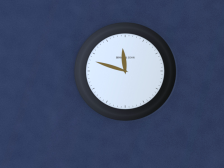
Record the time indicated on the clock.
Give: 11:48
